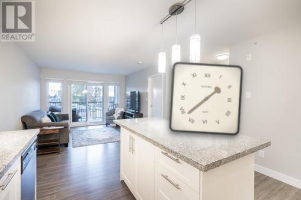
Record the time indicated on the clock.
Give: 1:38
